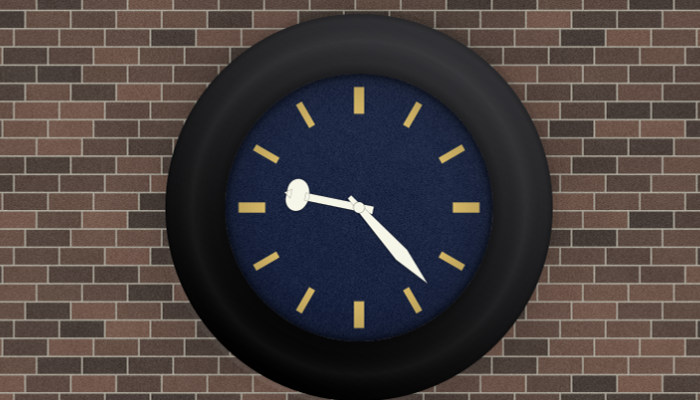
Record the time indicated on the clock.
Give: 9:23
